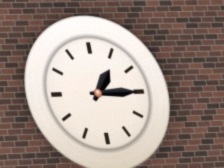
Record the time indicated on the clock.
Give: 1:15
